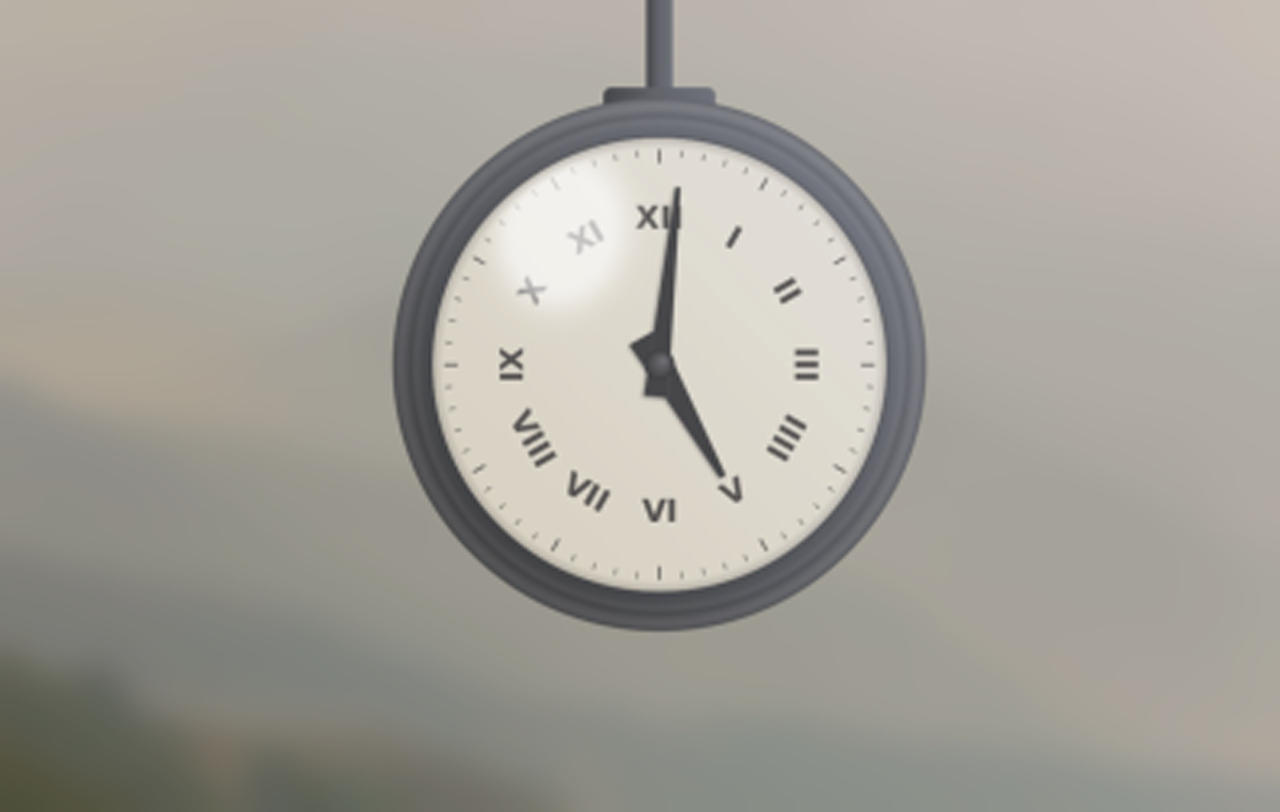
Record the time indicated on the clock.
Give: 5:01
